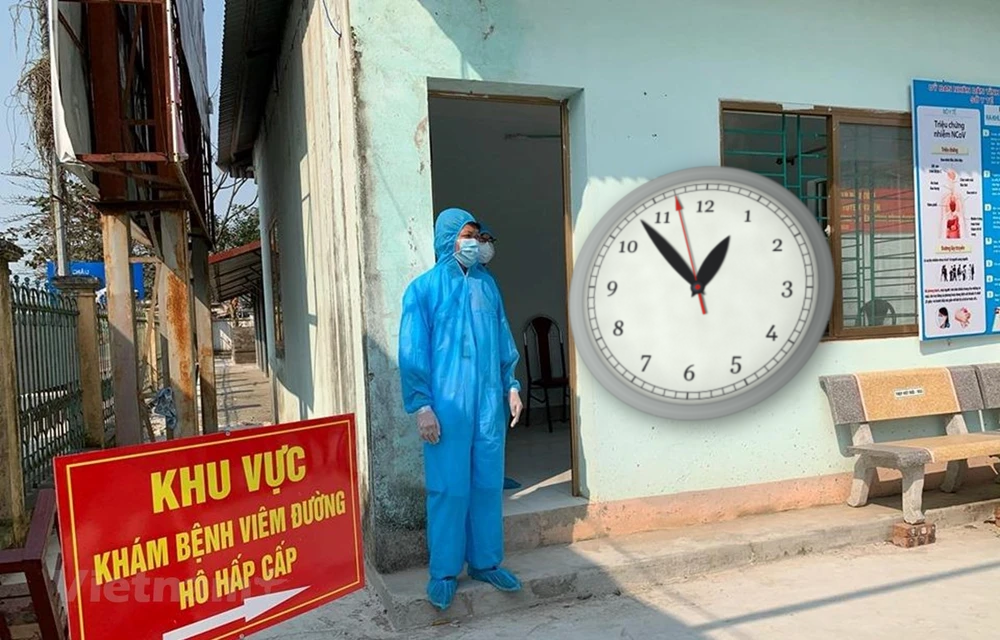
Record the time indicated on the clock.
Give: 12:52:57
